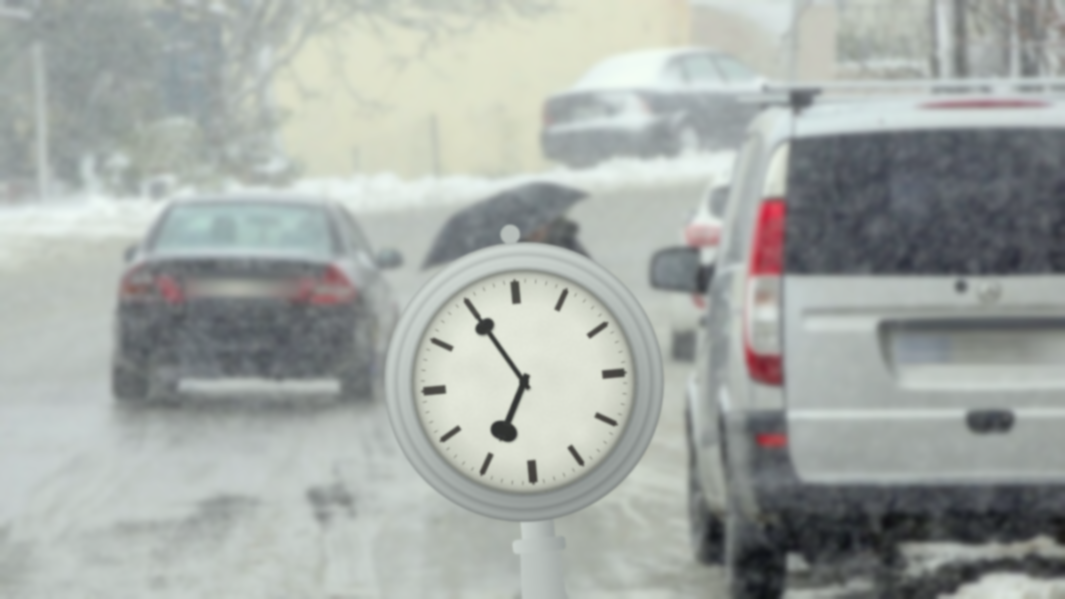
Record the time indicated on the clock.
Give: 6:55
